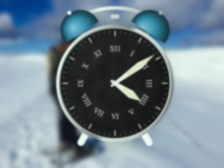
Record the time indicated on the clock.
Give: 4:09
